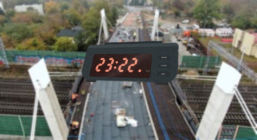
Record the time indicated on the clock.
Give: 23:22
